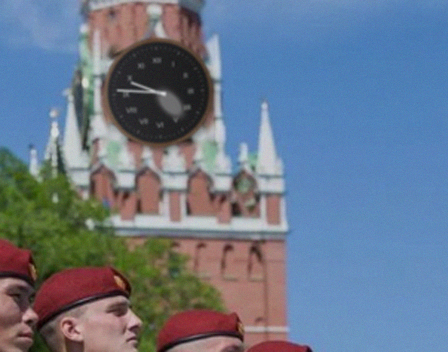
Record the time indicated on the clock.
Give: 9:46
